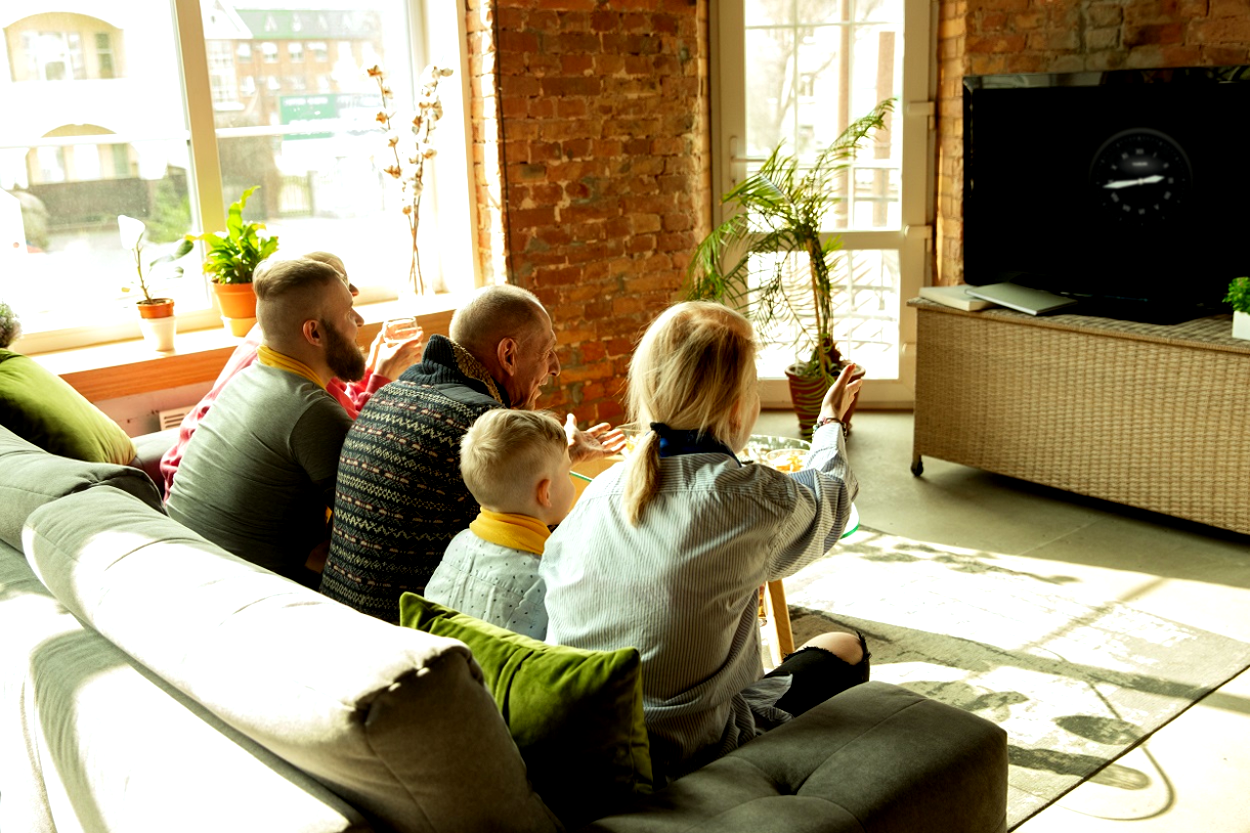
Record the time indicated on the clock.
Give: 2:44
